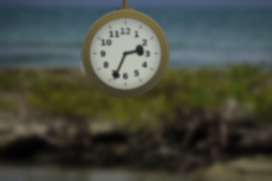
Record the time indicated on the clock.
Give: 2:34
